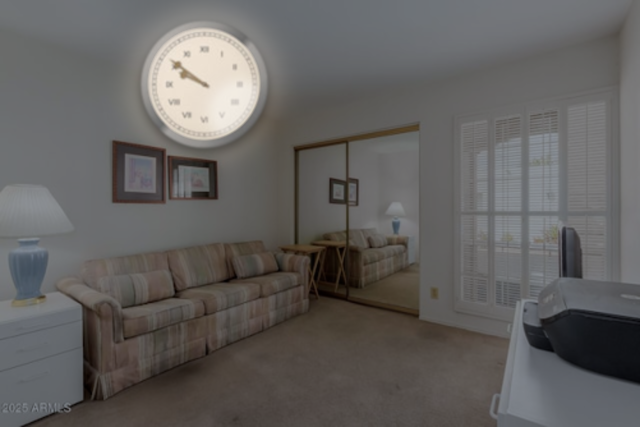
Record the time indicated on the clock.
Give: 9:51
